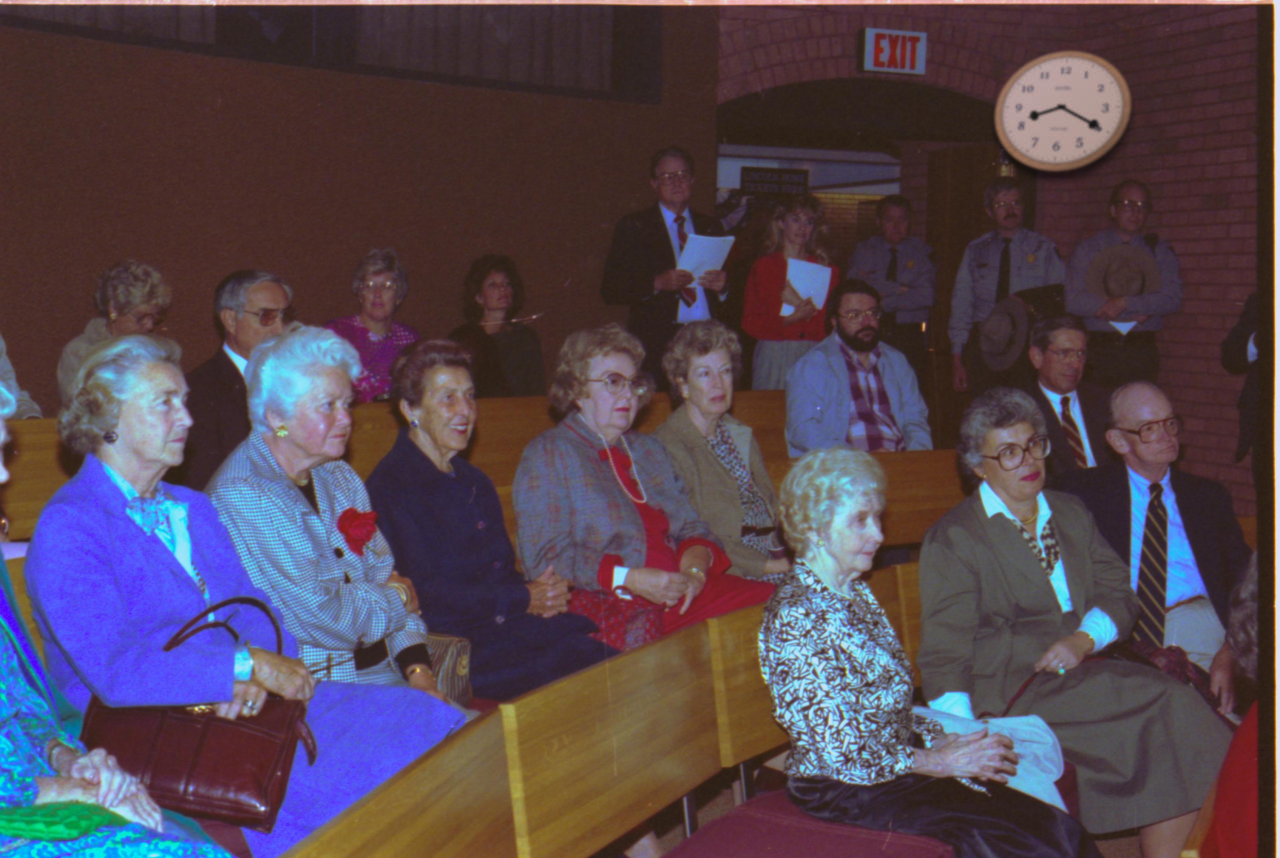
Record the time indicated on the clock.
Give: 8:20
